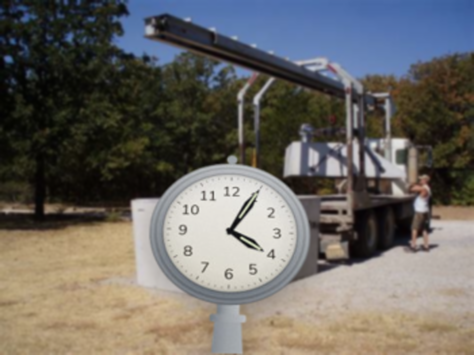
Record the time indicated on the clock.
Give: 4:05
